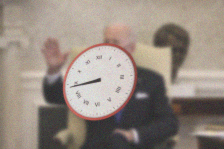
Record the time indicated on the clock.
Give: 8:44
